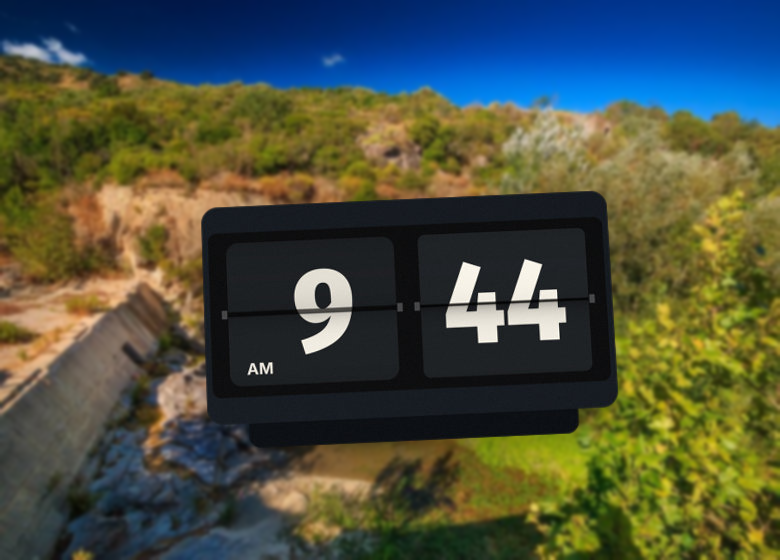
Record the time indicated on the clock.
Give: 9:44
